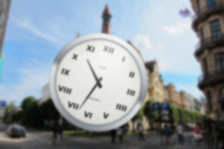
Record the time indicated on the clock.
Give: 10:33
